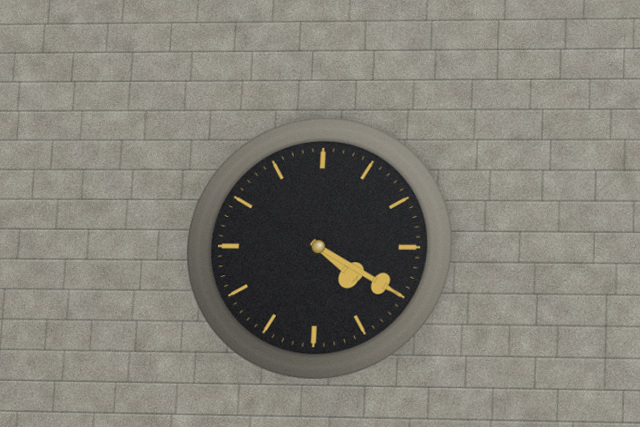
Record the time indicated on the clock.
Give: 4:20
